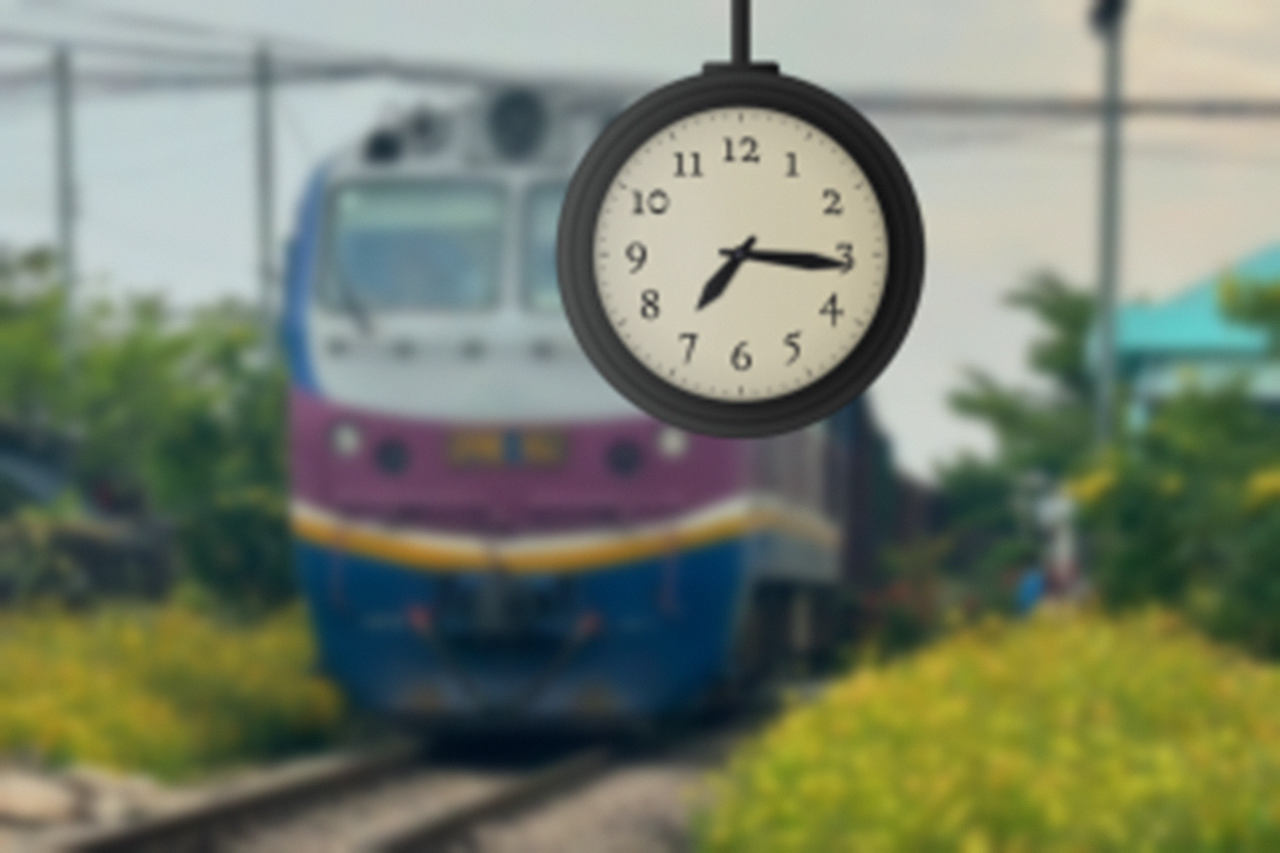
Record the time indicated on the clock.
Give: 7:16
